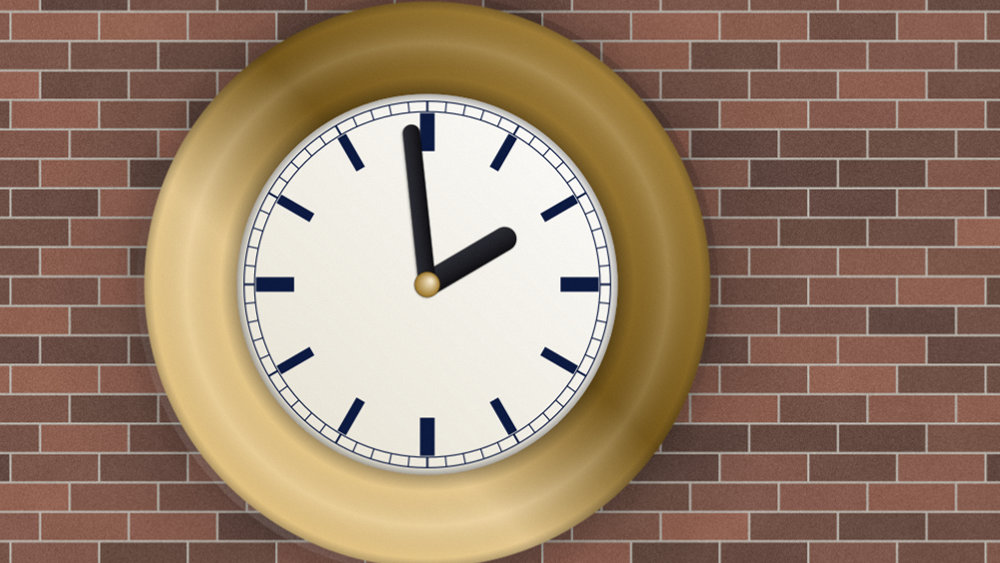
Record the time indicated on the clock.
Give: 1:59
